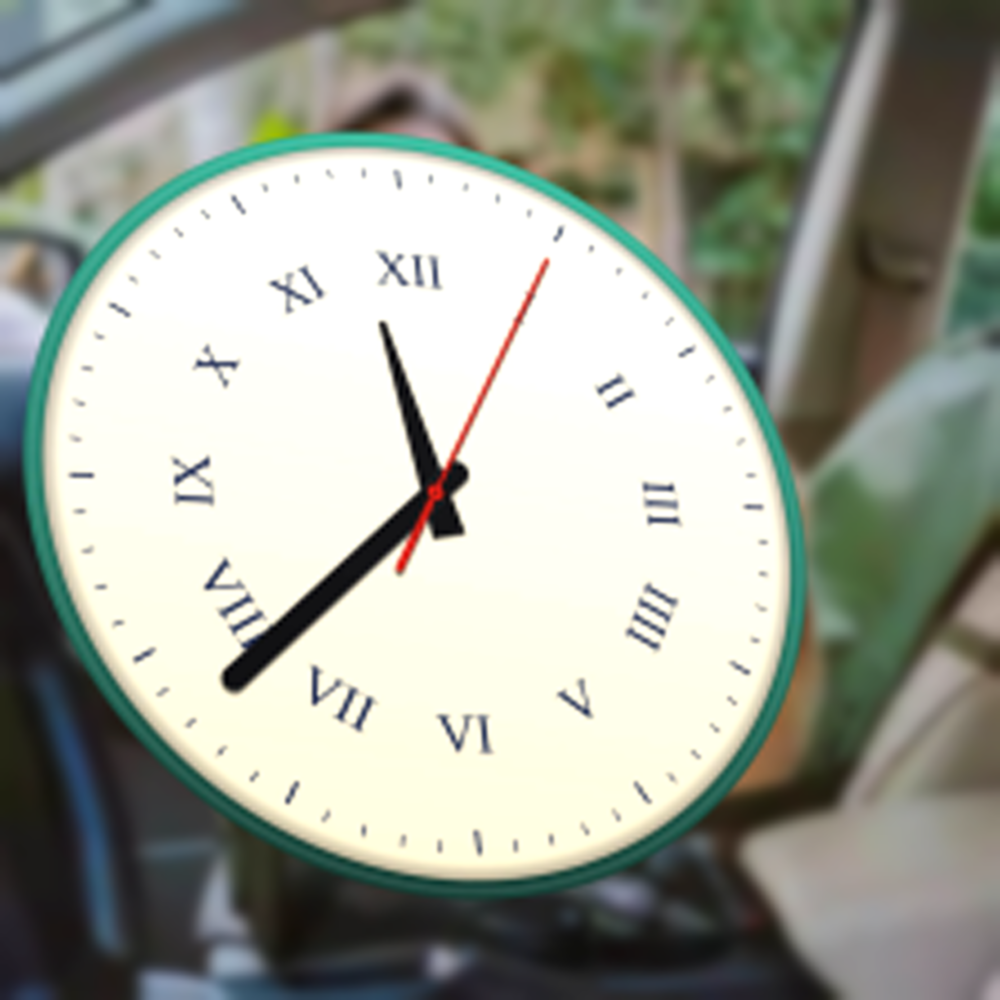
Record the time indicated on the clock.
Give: 11:38:05
